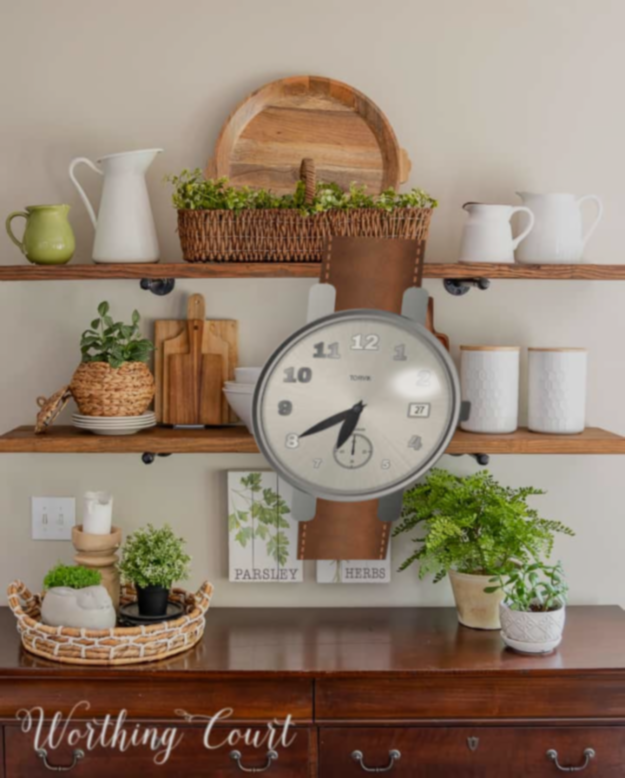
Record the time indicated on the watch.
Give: 6:40
